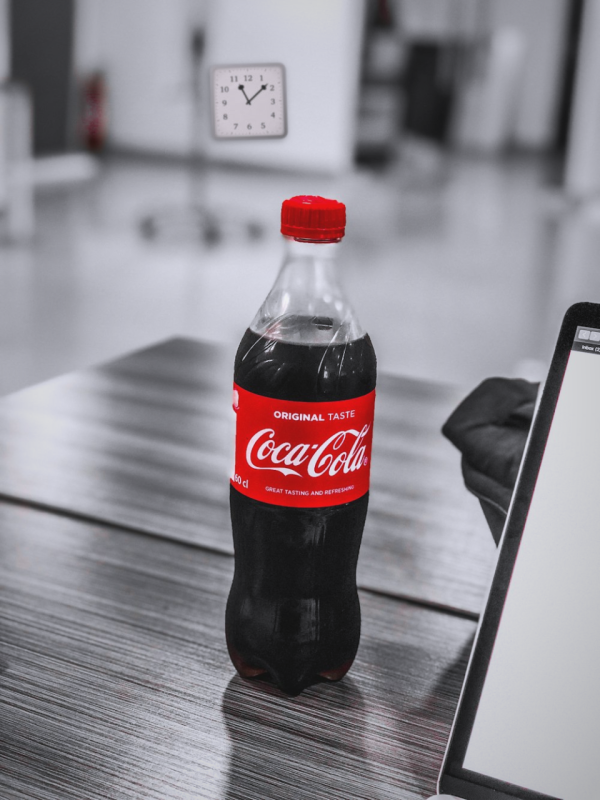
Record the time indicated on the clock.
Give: 11:08
